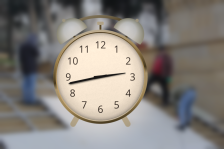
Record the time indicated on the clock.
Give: 2:43
